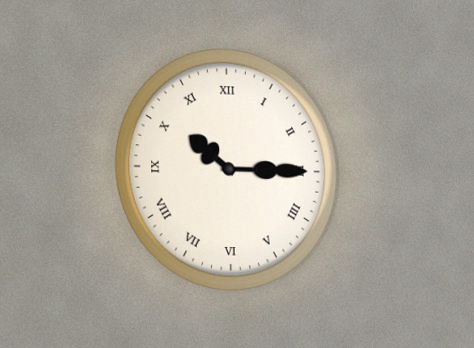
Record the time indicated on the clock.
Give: 10:15
